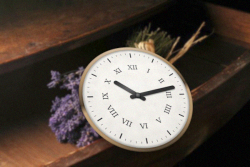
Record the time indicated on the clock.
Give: 10:13
